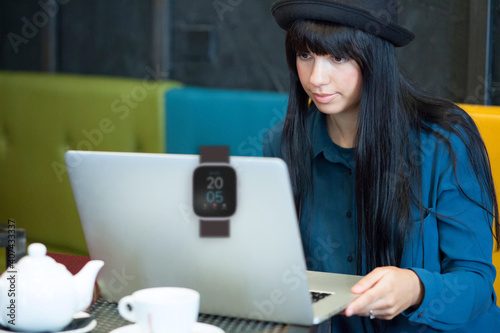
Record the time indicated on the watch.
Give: 20:05
